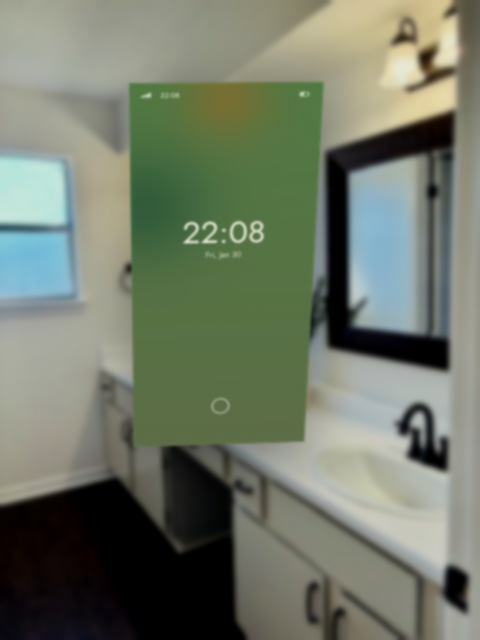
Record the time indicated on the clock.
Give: 22:08
